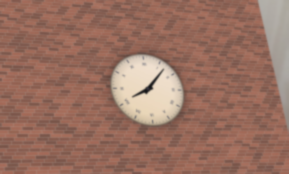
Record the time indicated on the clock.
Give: 8:07
